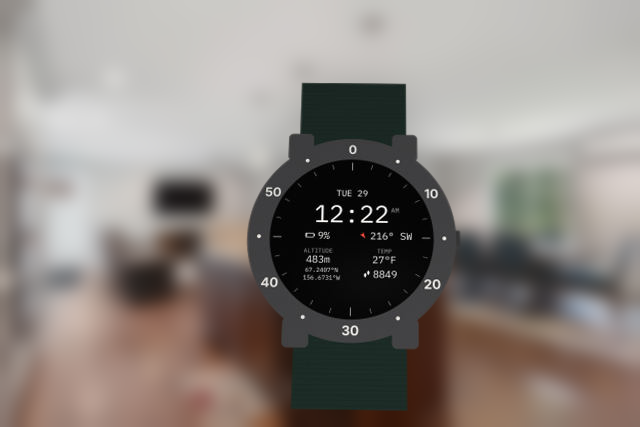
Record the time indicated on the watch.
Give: 12:22
